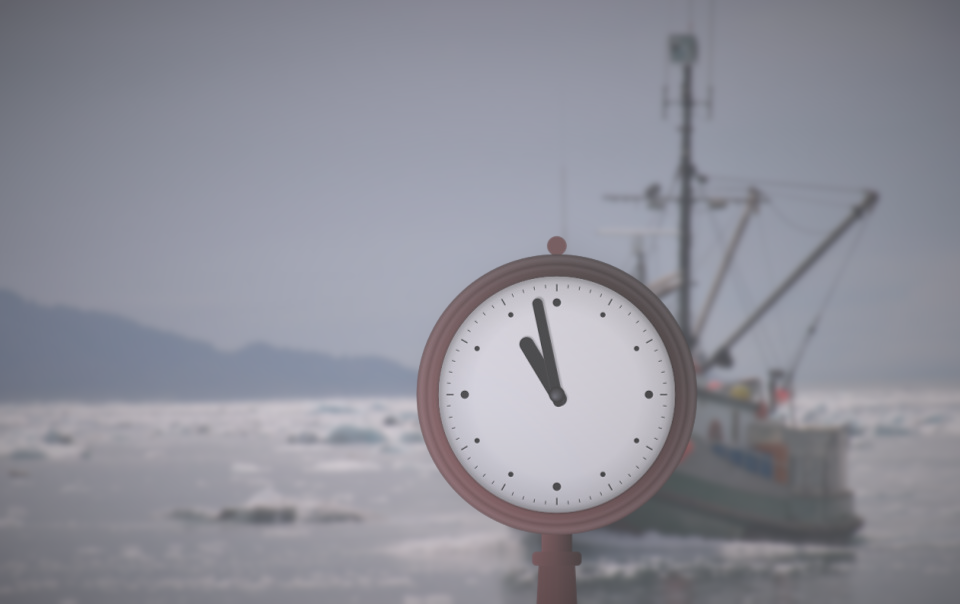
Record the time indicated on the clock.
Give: 10:58
